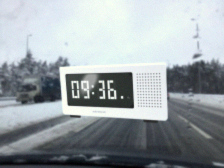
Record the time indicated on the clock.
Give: 9:36
